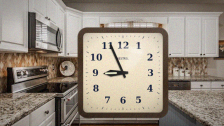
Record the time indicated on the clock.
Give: 8:56
